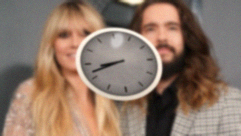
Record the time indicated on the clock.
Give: 8:42
